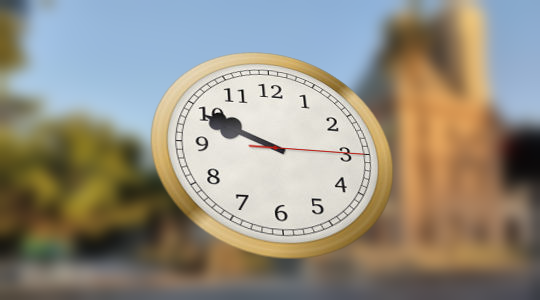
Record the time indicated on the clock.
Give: 9:49:15
